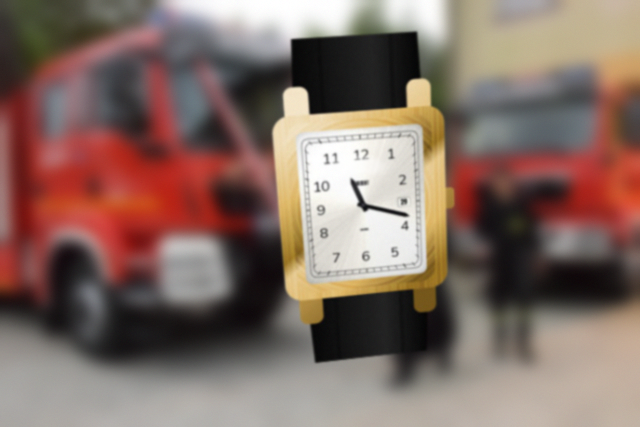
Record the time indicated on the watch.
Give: 11:18
